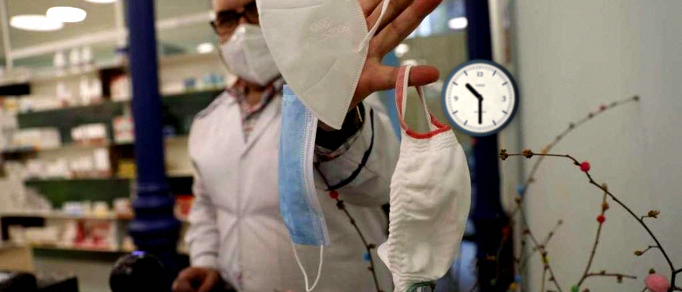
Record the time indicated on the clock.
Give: 10:30
